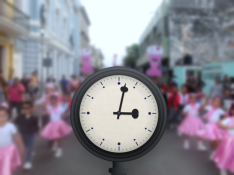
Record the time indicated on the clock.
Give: 3:02
